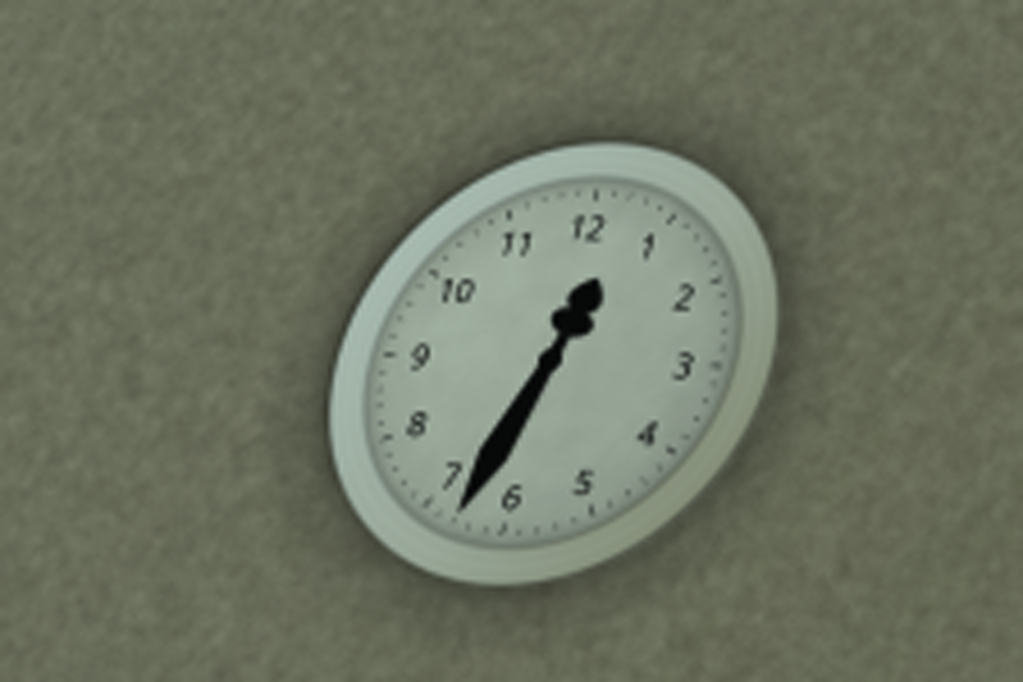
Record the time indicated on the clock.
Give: 12:33
